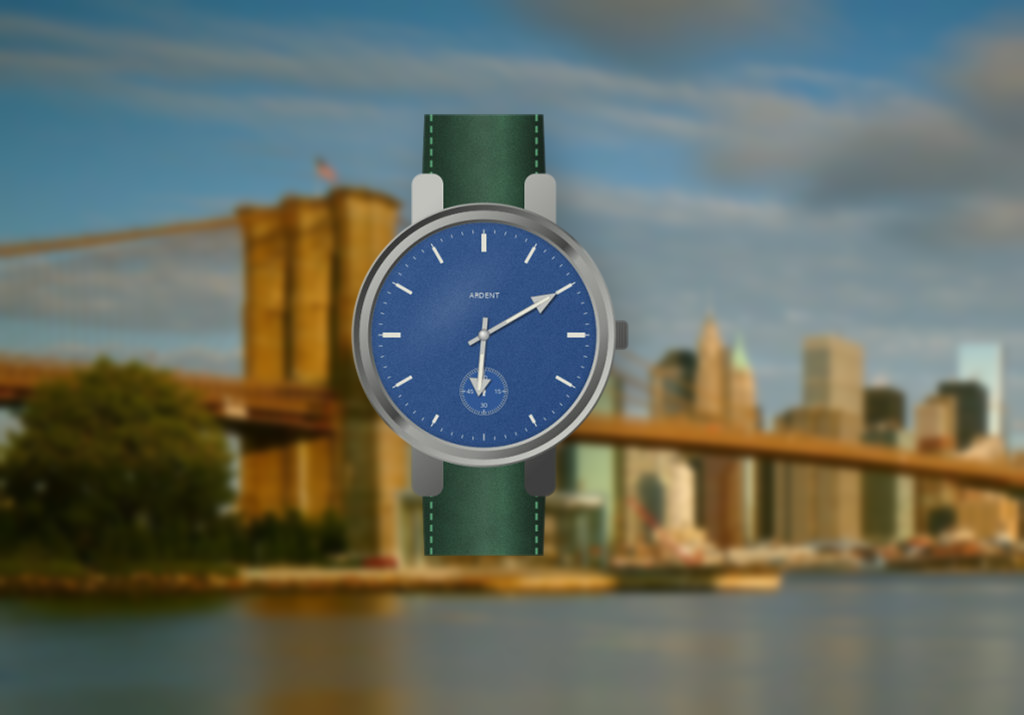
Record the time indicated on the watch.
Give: 6:10
